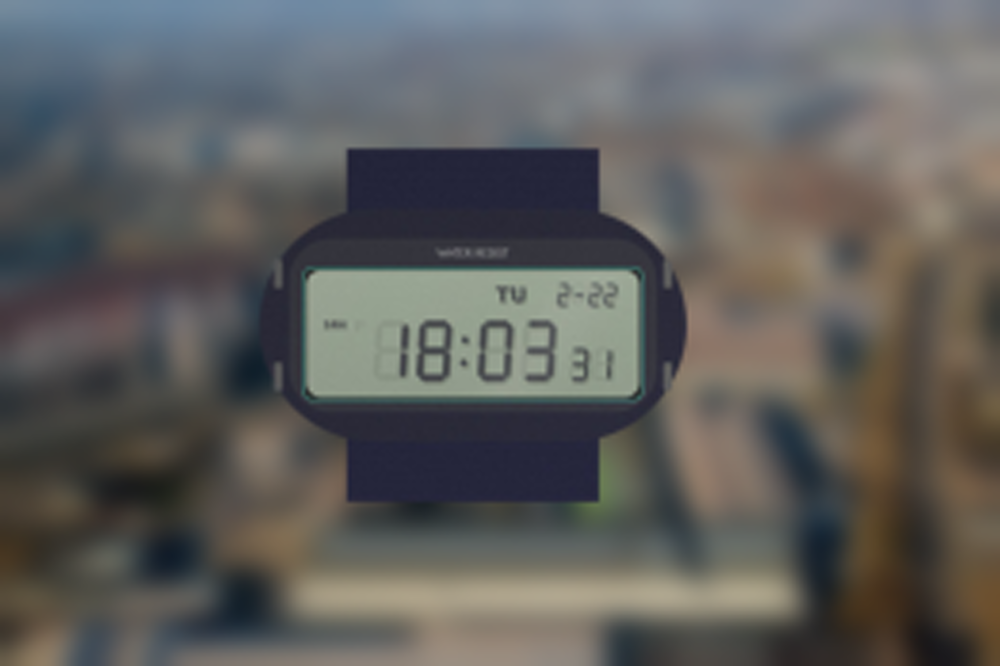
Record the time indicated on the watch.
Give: 18:03:31
